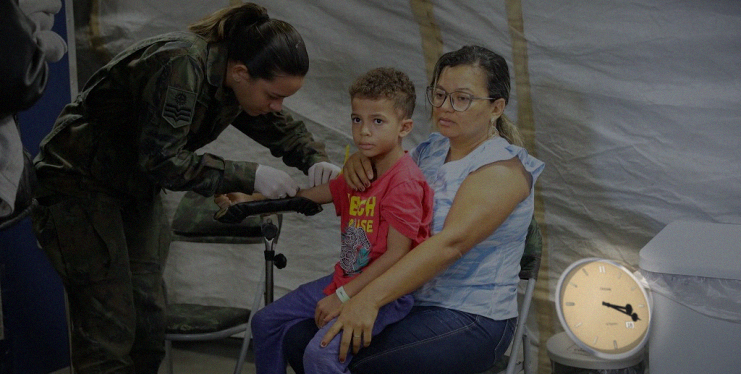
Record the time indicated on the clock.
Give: 3:19
